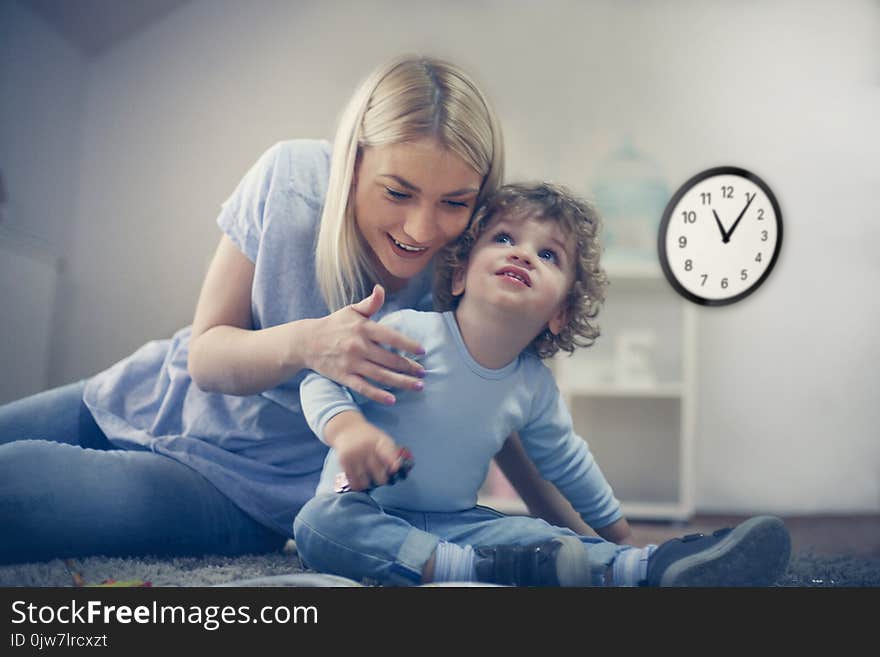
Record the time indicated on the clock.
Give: 11:06
